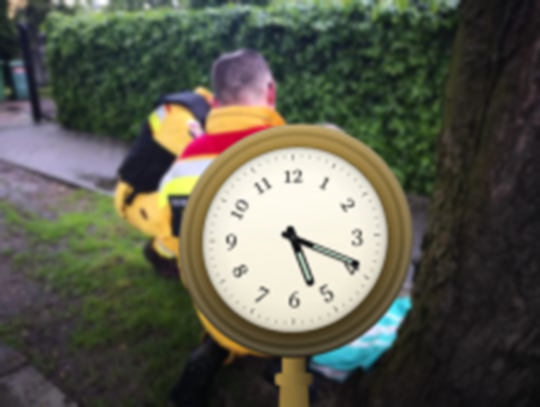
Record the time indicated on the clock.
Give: 5:19
